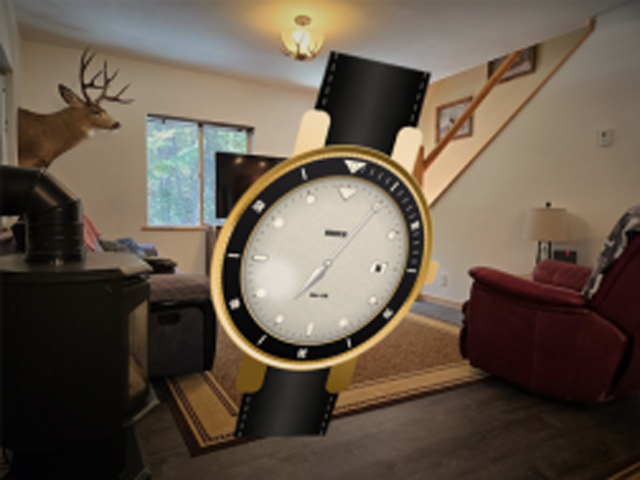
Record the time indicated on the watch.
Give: 7:05
